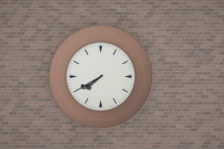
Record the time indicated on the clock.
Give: 7:40
